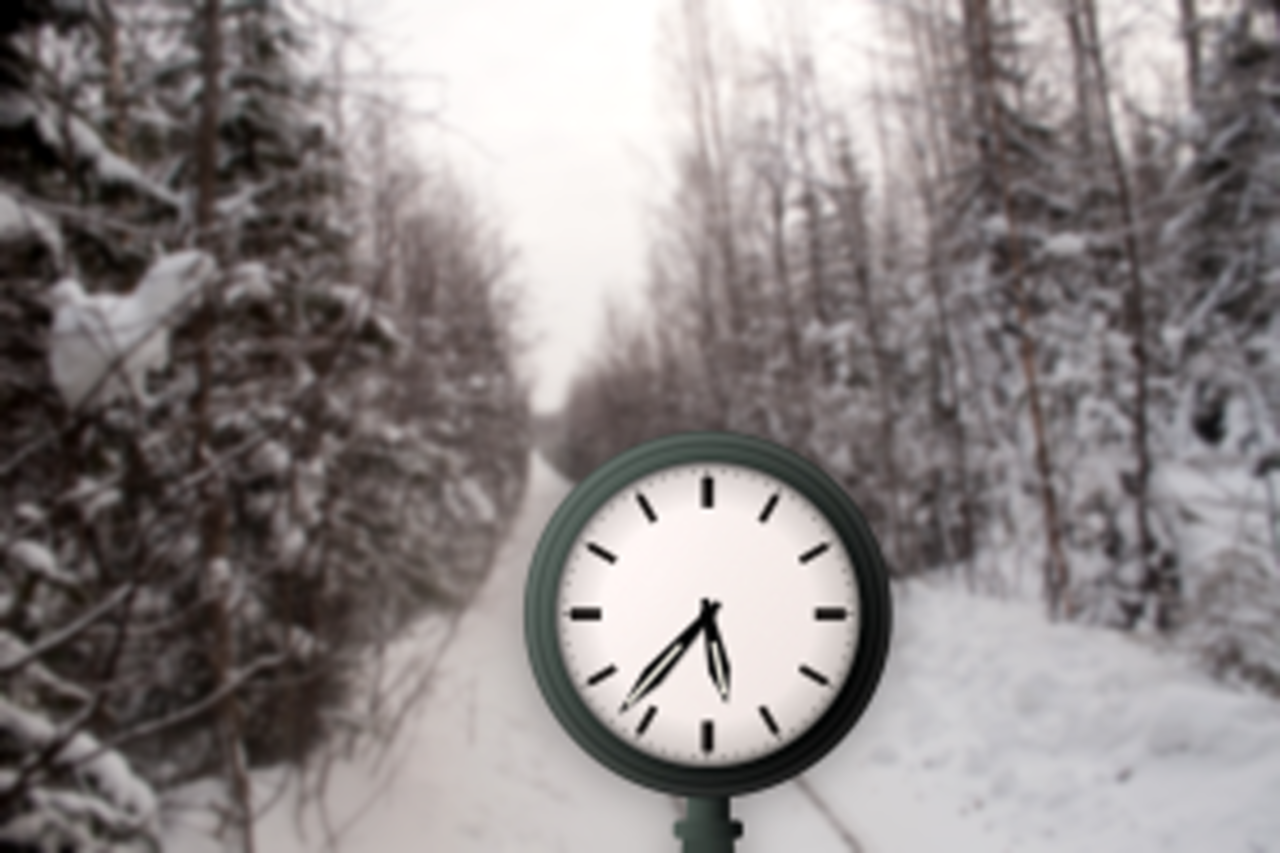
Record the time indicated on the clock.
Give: 5:37
